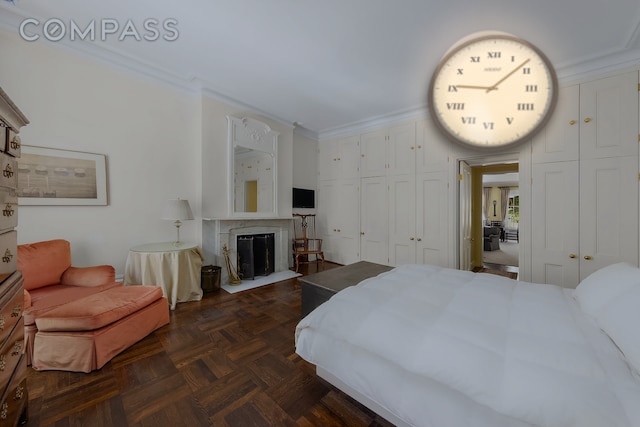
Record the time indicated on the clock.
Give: 9:08
